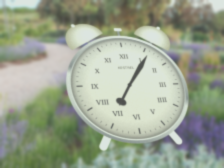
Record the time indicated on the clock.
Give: 7:06
